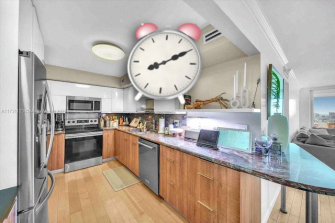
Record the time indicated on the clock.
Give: 8:10
